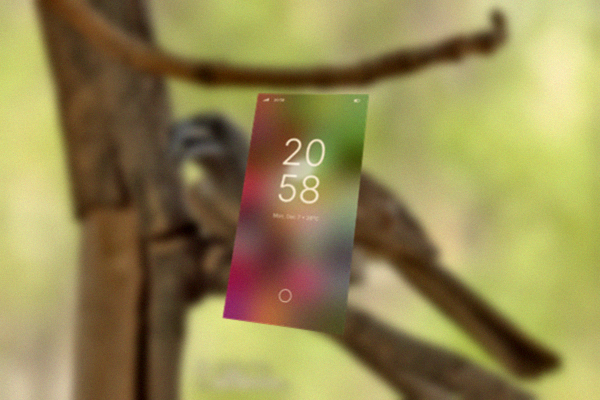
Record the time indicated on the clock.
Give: 20:58
